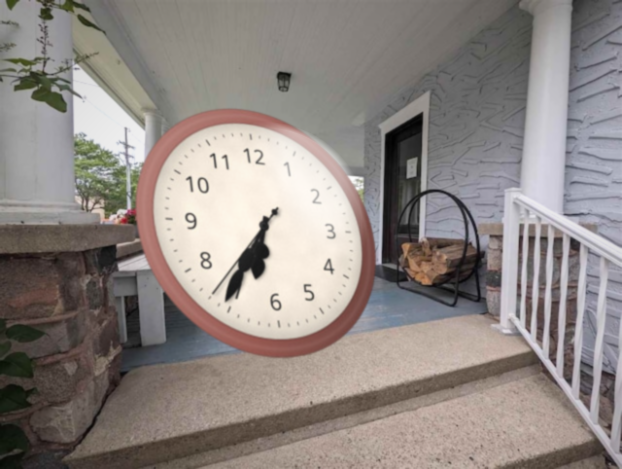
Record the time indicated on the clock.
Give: 6:35:37
